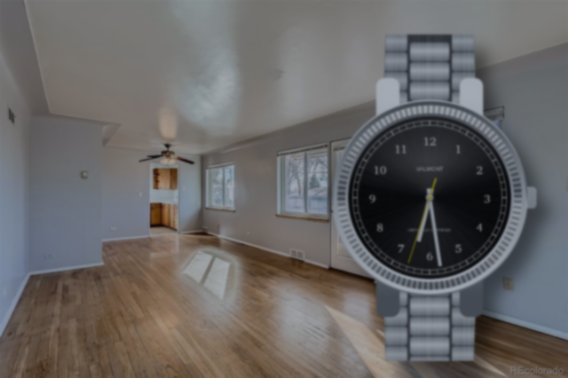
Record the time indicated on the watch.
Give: 6:28:33
